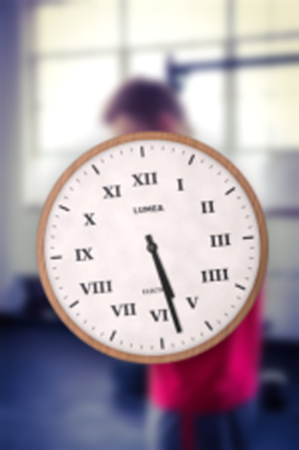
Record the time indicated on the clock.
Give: 5:28
